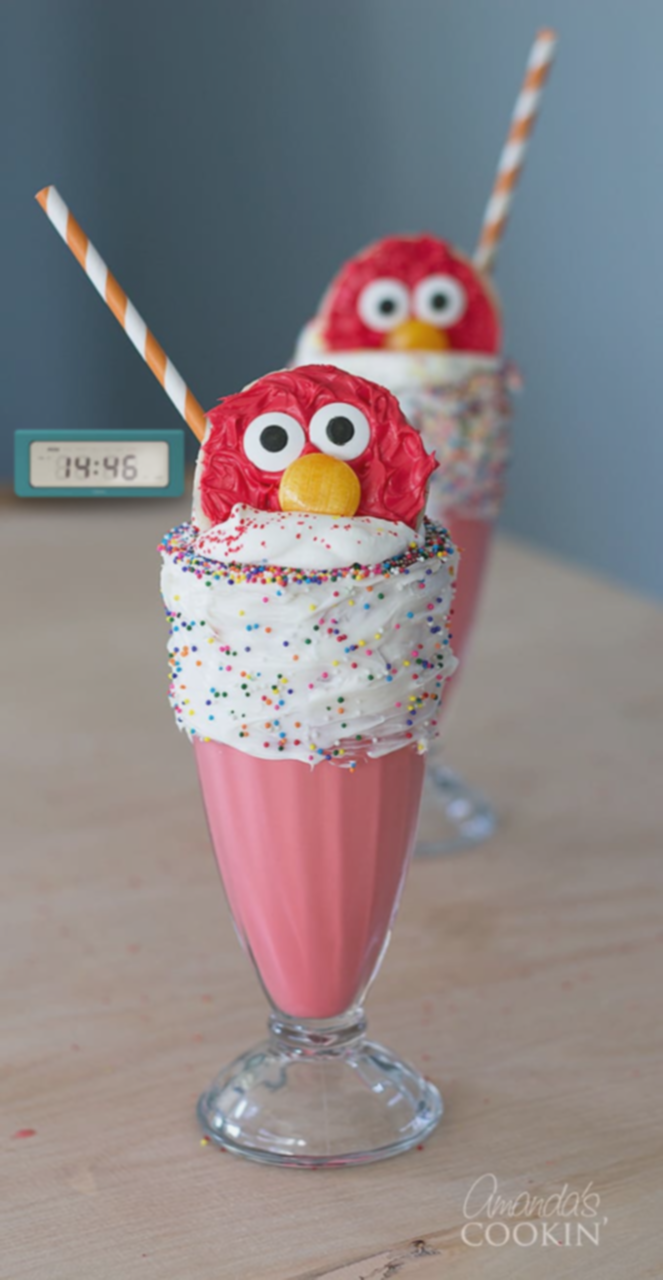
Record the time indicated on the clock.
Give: 14:46
